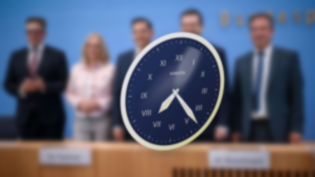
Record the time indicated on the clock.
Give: 7:23
